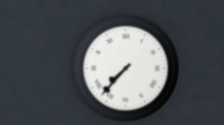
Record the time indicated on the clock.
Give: 7:37
